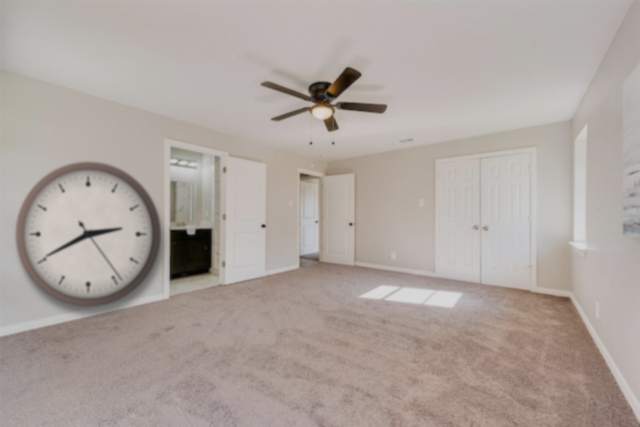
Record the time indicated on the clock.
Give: 2:40:24
